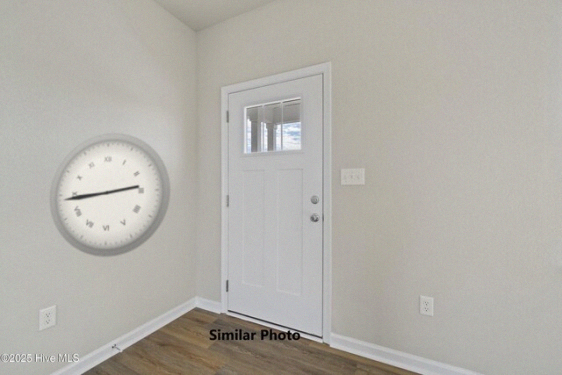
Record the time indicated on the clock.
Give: 2:44
